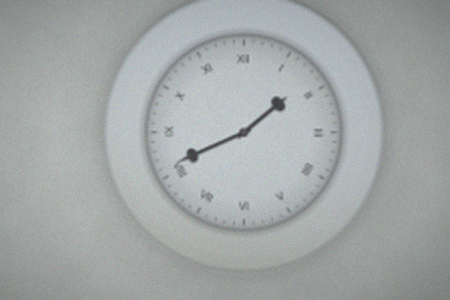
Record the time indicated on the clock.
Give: 1:41
